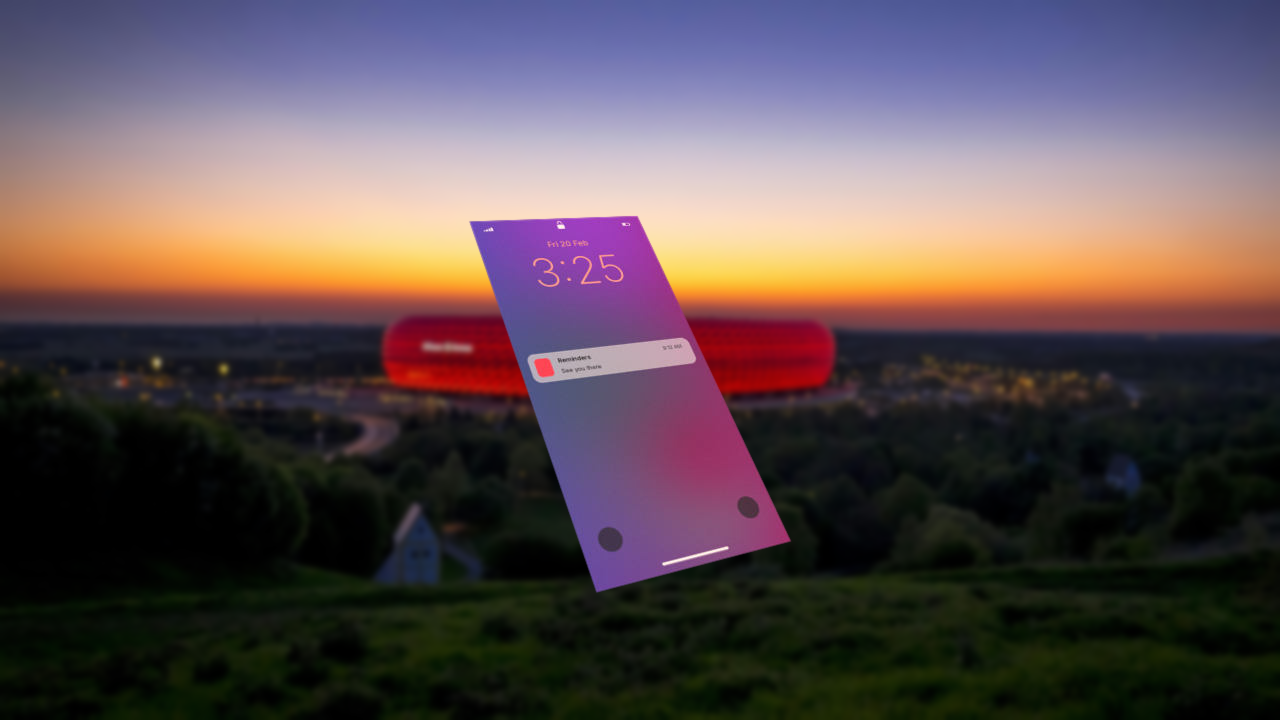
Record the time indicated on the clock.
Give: 3:25
